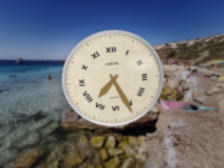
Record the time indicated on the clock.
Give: 7:26
